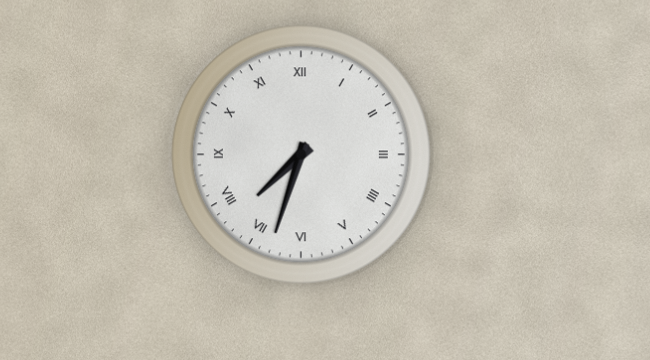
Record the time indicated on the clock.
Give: 7:33
